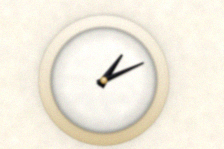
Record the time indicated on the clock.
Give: 1:11
